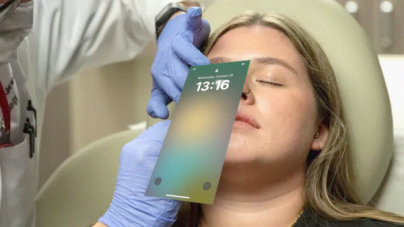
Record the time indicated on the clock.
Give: 13:16
